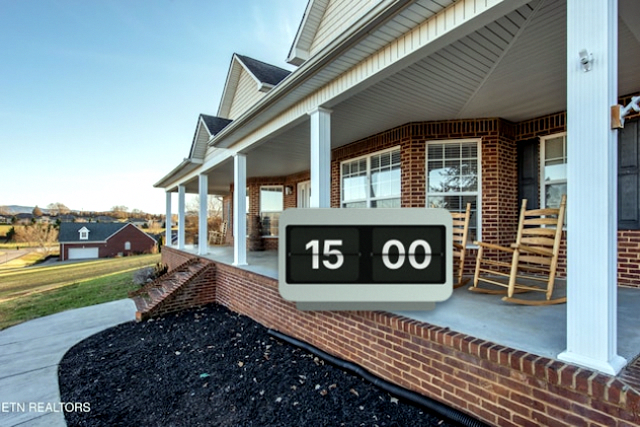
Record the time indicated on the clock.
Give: 15:00
